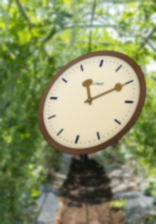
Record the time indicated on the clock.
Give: 11:10
